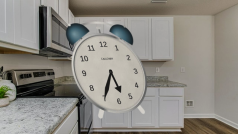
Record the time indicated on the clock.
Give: 5:35
